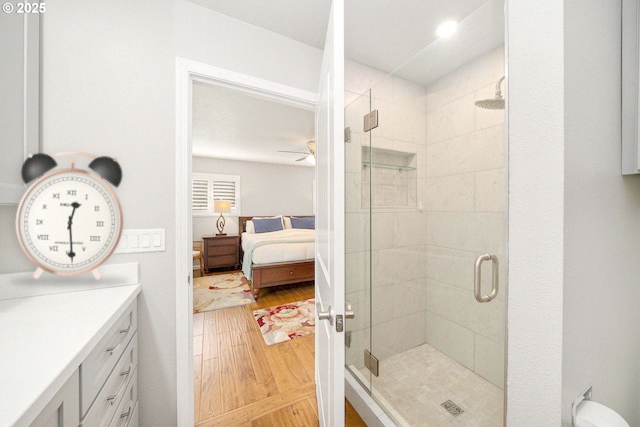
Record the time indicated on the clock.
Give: 12:29
